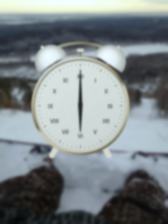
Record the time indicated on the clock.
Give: 6:00
